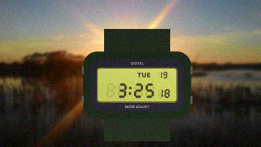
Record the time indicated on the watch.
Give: 3:25:18
